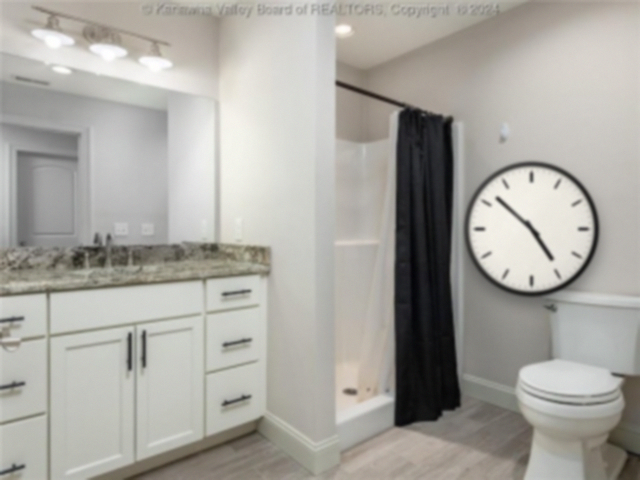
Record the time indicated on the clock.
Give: 4:52
